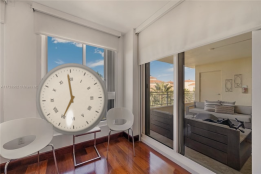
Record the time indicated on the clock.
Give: 6:59
